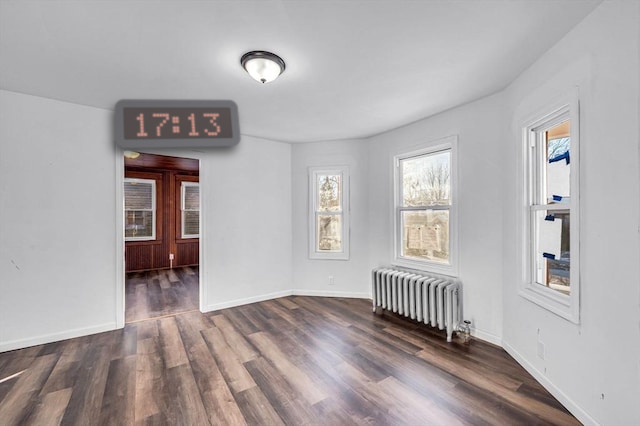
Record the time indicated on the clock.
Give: 17:13
